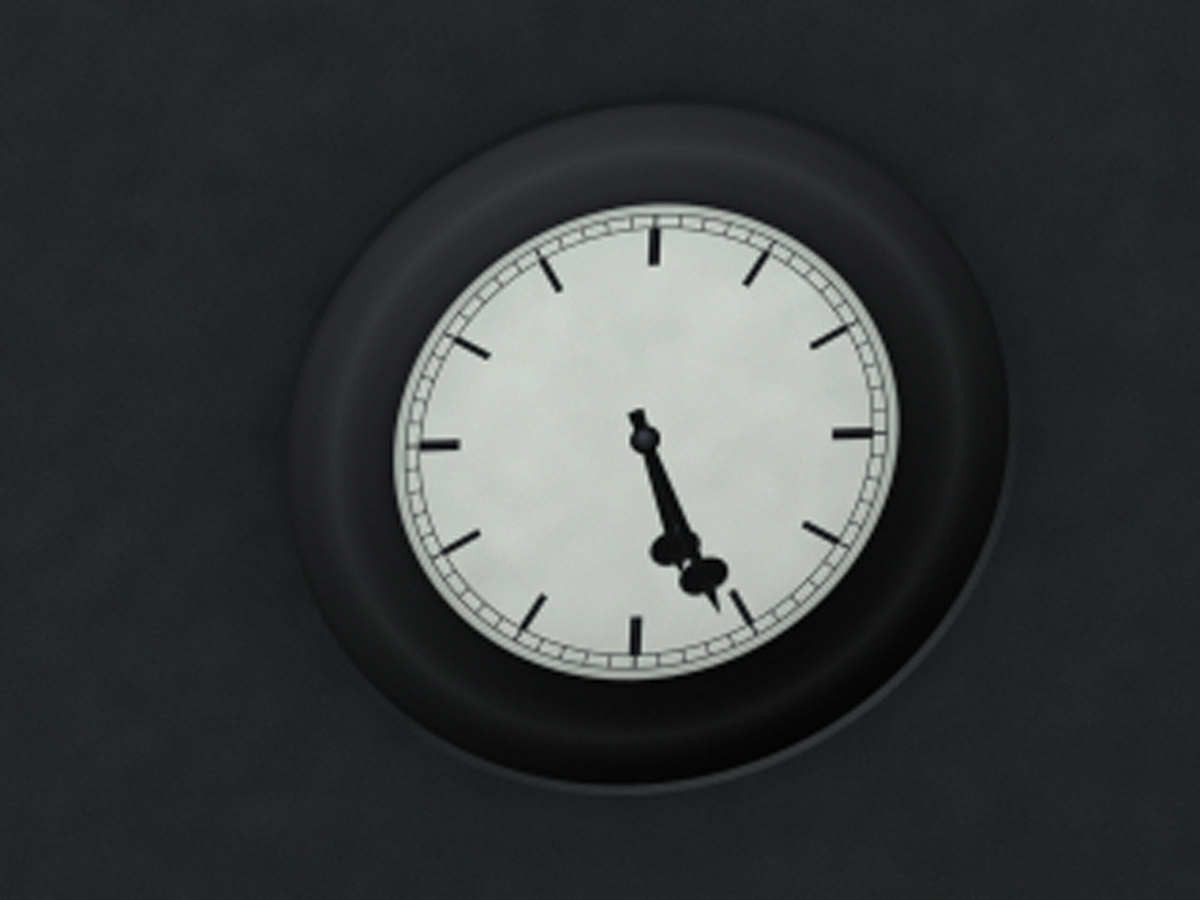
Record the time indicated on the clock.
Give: 5:26
